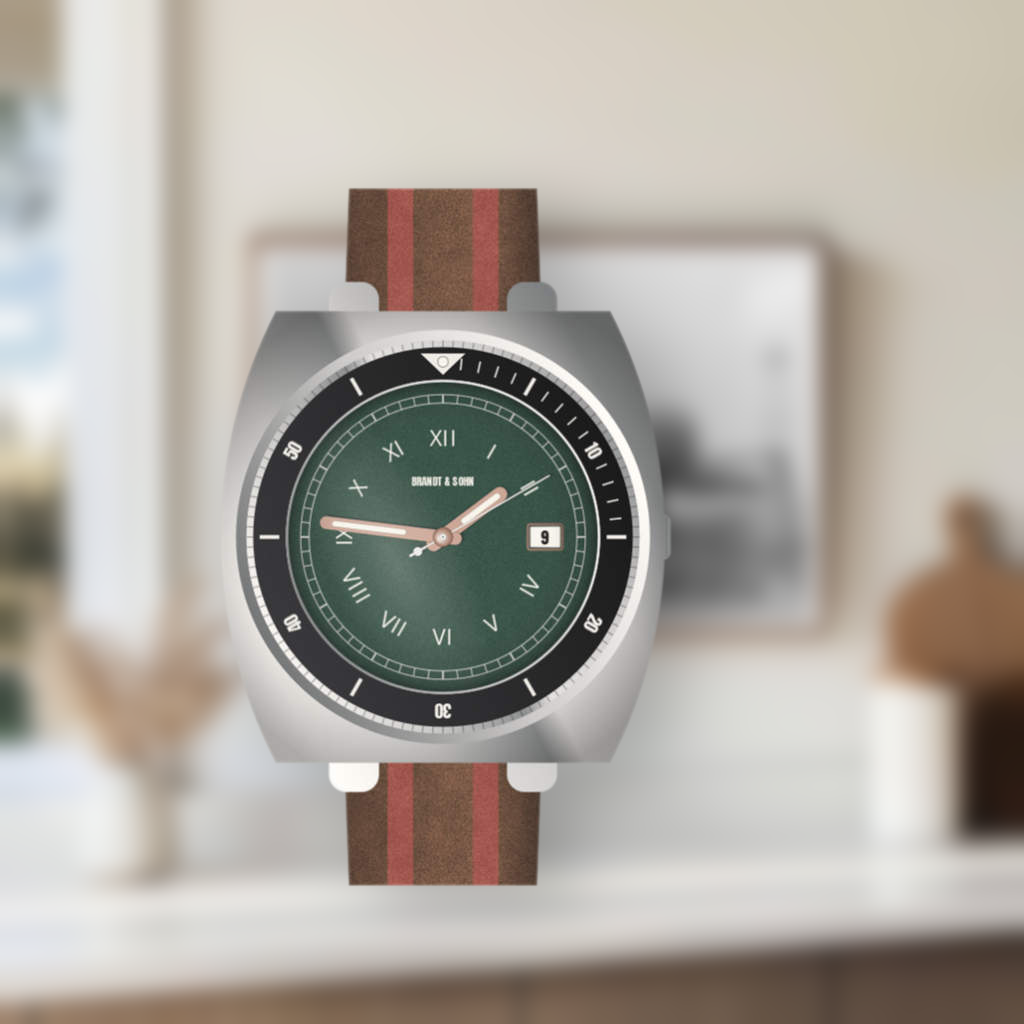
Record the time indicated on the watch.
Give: 1:46:10
